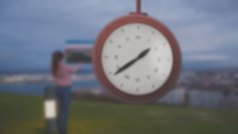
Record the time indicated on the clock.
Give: 1:39
